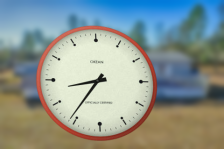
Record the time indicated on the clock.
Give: 8:36
